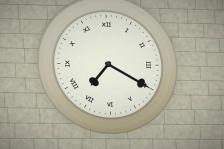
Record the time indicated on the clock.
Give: 7:20
